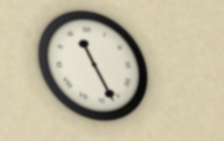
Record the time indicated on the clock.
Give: 11:27
